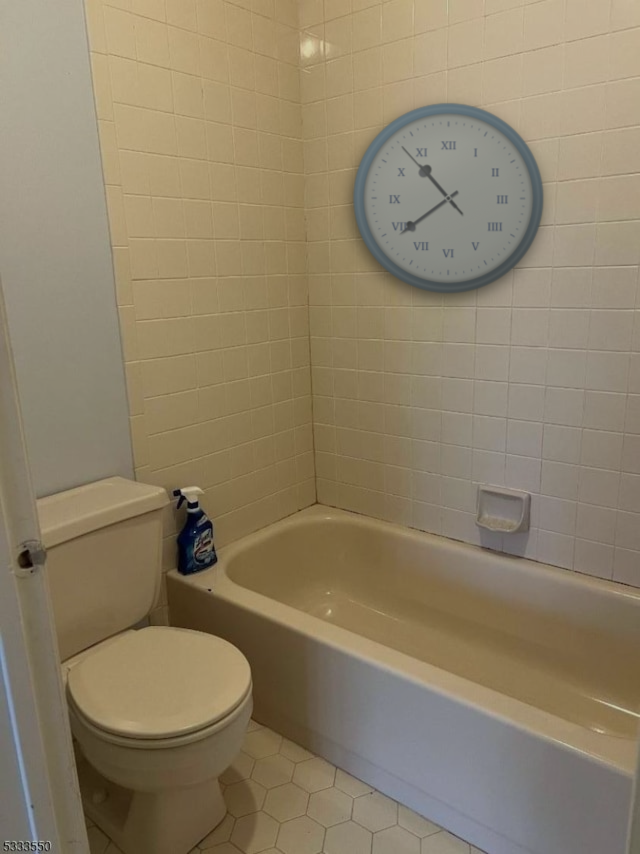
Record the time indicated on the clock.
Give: 10:38:53
